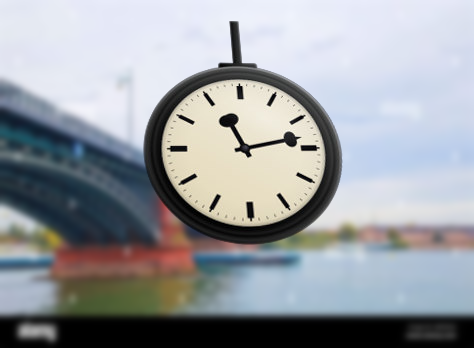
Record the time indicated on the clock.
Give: 11:13
